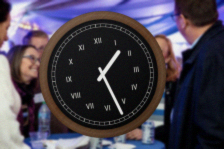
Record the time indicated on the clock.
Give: 1:27
